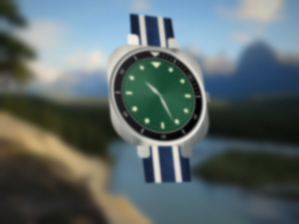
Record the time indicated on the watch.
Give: 10:26
